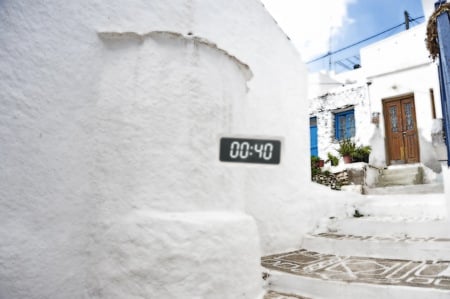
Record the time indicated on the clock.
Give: 0:40
